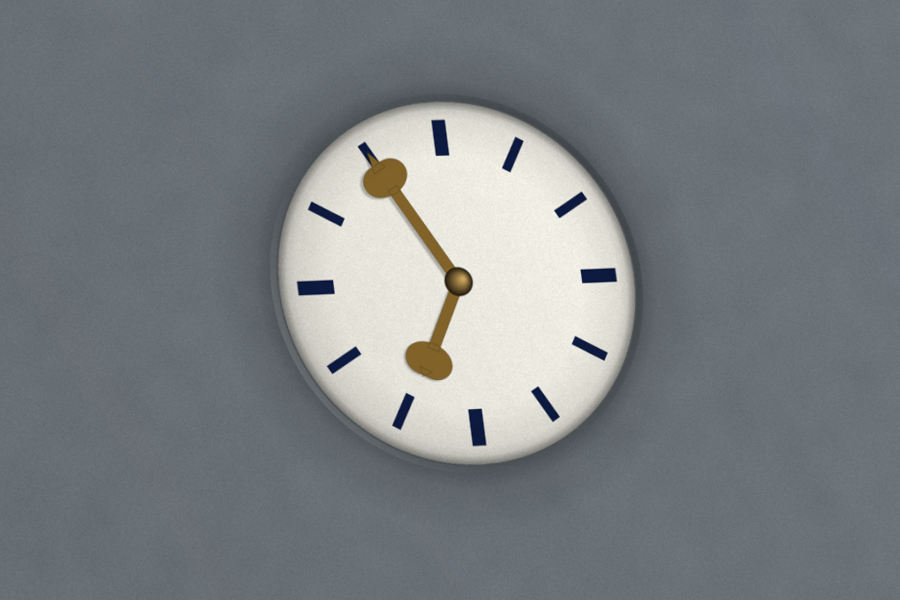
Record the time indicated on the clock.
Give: 6:55
